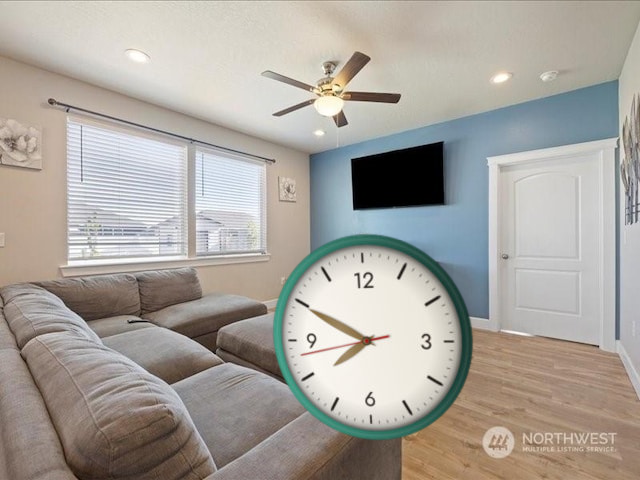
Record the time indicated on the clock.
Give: 7:49:43
